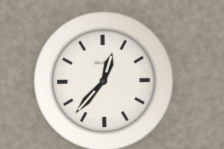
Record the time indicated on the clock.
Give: 12:37
